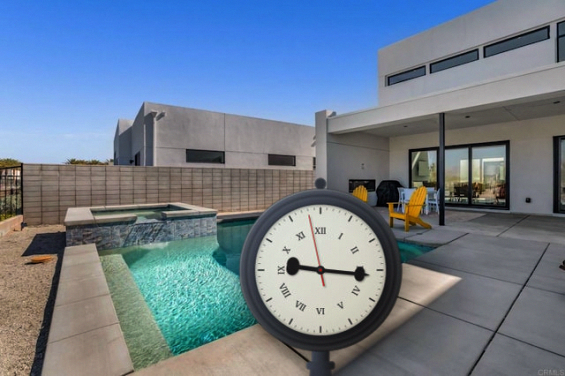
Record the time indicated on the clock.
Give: 9:15:58
